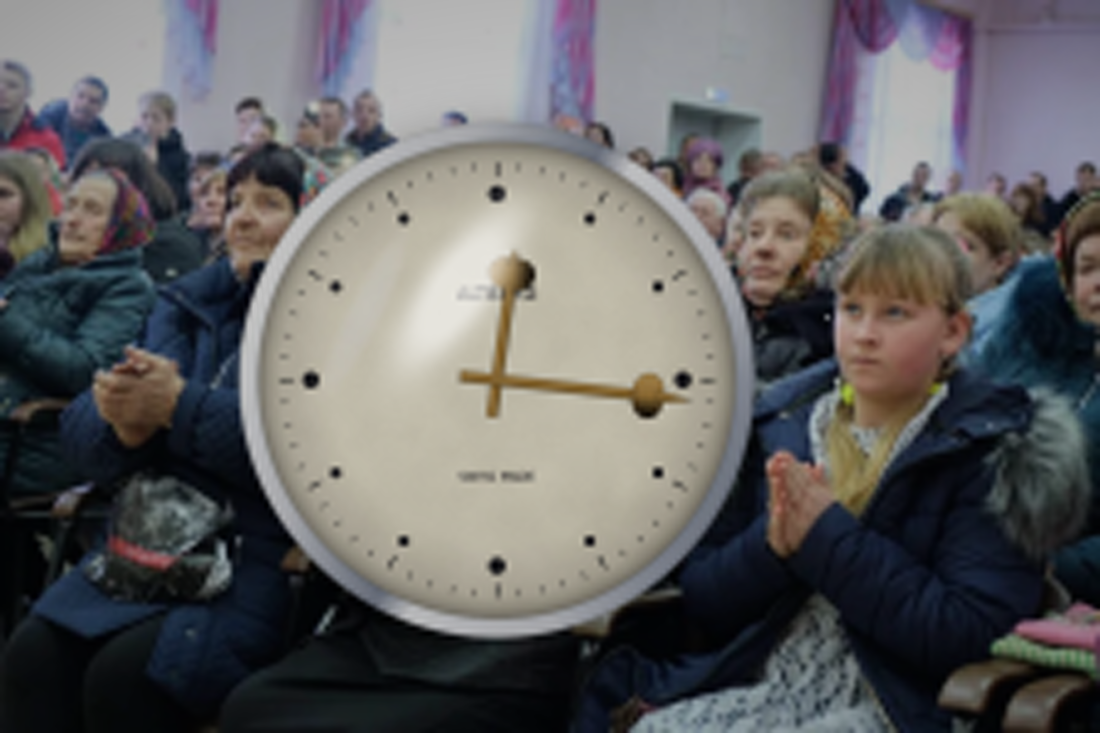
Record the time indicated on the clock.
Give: 12:16
